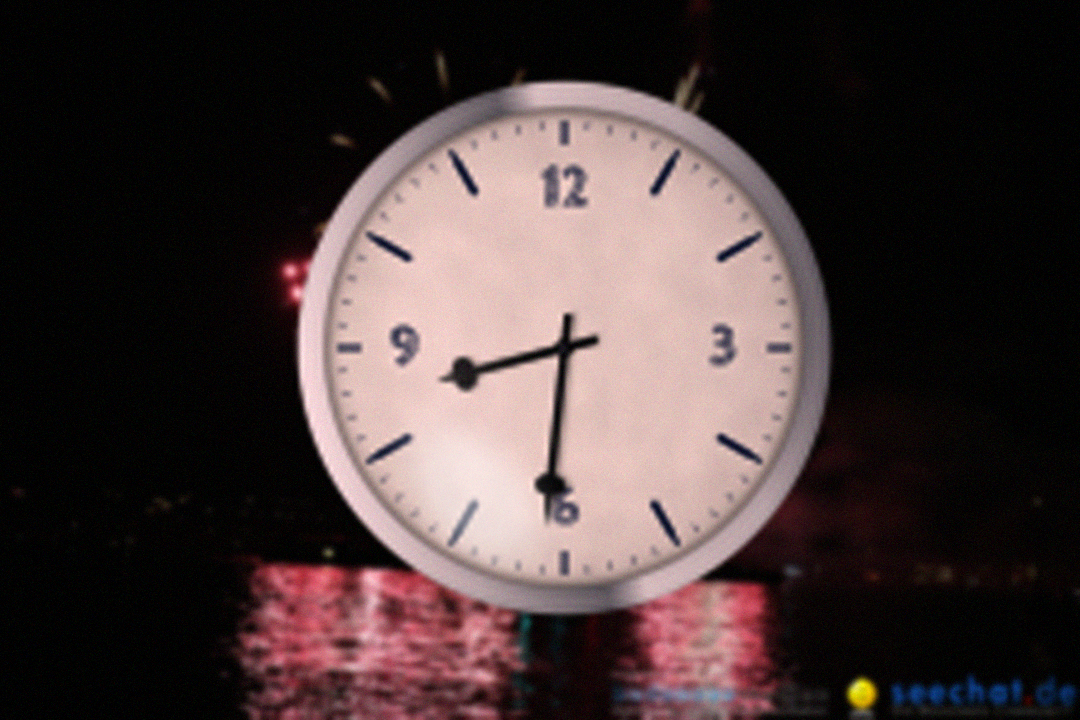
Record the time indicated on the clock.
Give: 8:31
